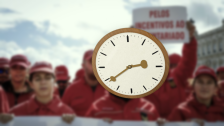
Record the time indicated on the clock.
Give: 2:39
